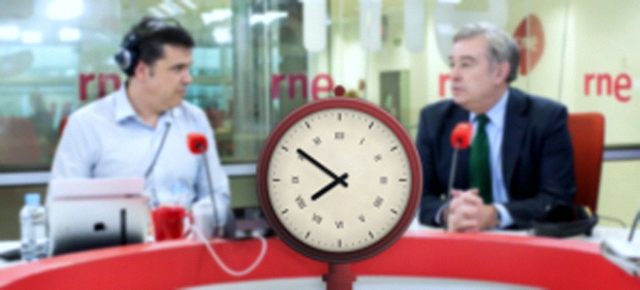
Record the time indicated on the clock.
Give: 7:51
